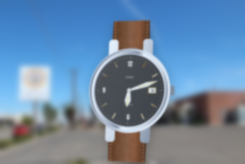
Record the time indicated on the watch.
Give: 6:12
